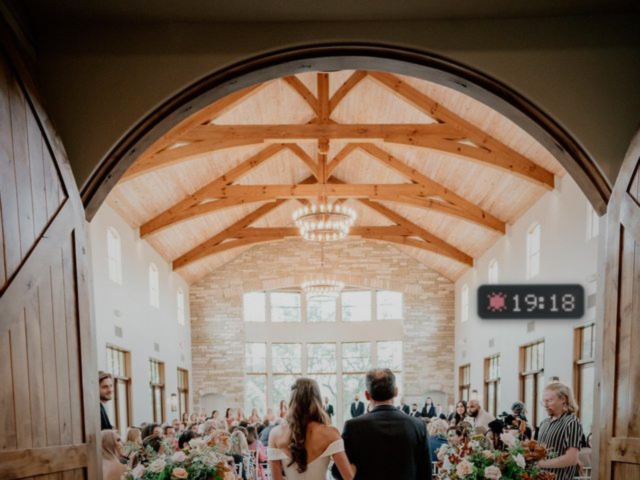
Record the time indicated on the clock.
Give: 19:18
